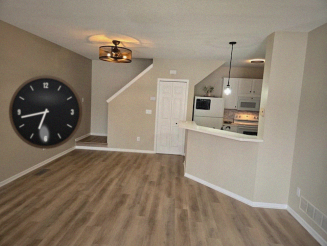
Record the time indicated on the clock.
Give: 6:43
